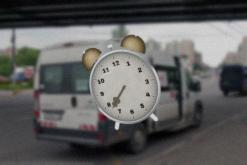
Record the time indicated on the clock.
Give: 7:38
